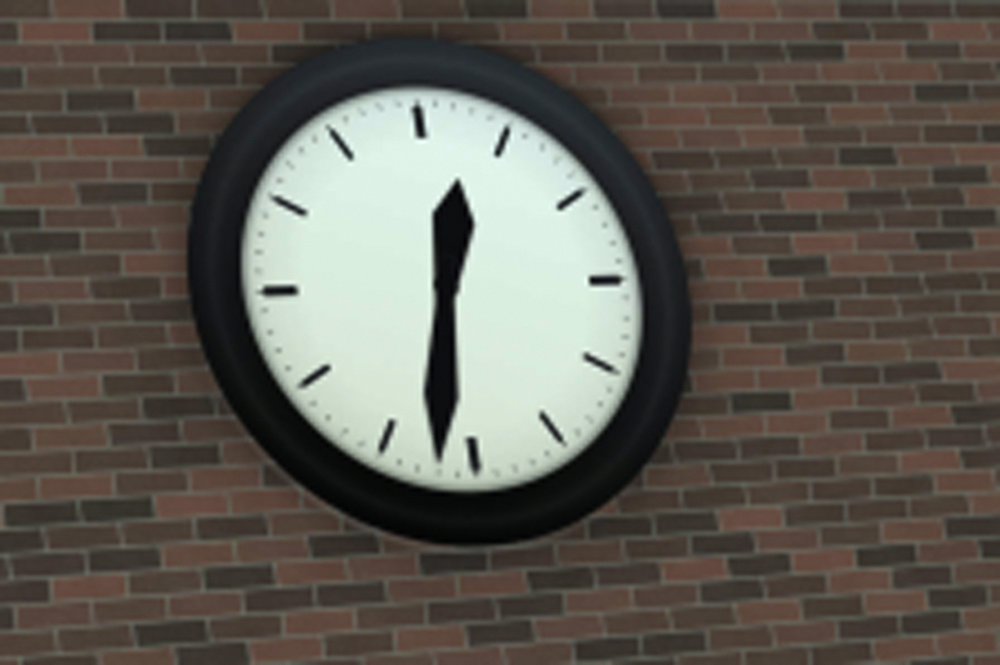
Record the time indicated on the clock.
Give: 12:32
